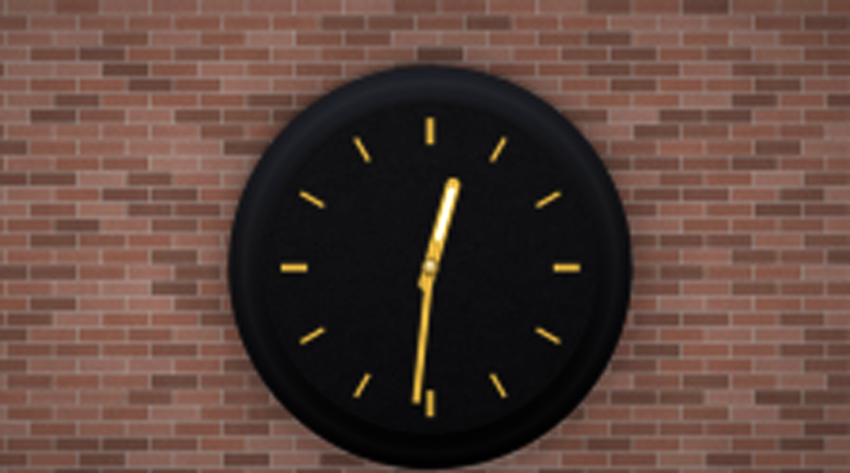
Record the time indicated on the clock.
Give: 12:31
